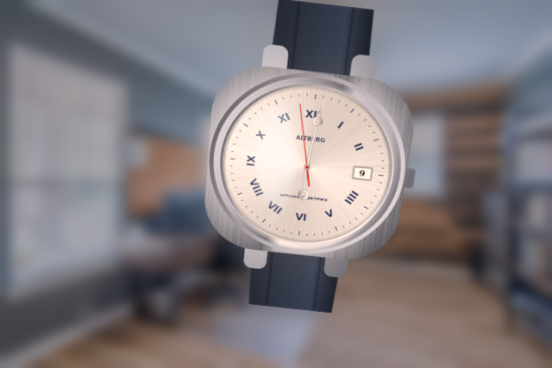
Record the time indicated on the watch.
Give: 6:00:58
